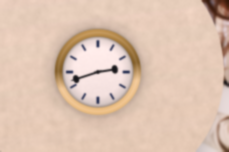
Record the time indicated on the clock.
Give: 2:42
